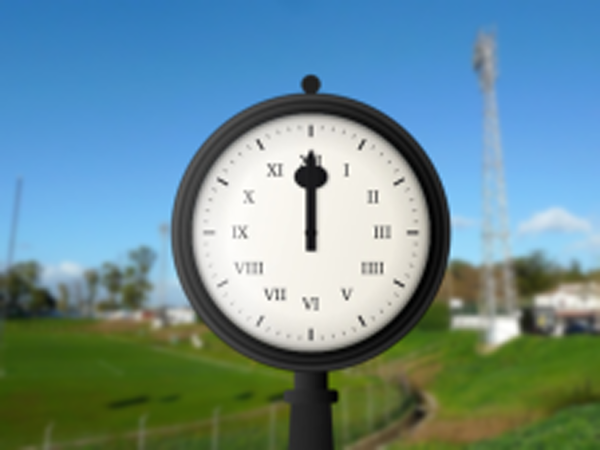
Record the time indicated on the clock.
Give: 12:00
